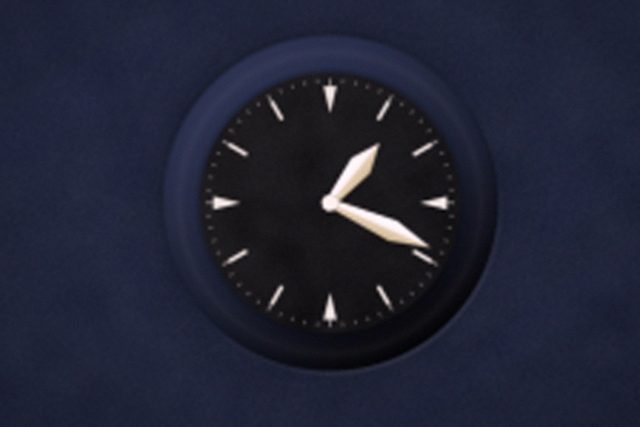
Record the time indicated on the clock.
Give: 1:19
